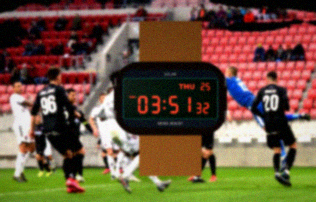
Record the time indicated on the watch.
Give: 3:51:32
